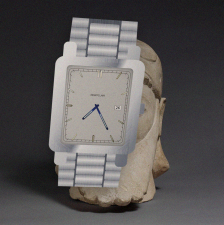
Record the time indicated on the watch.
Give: 7:25
